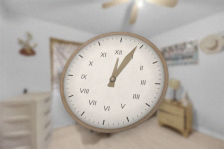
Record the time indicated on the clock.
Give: 12:04
